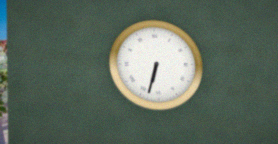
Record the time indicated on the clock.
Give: 6:33
